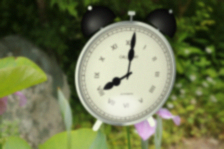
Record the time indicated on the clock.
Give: 8:01
